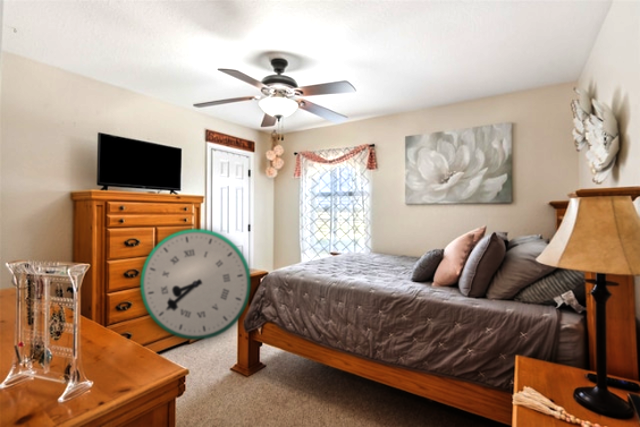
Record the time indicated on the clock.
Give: 8:40
